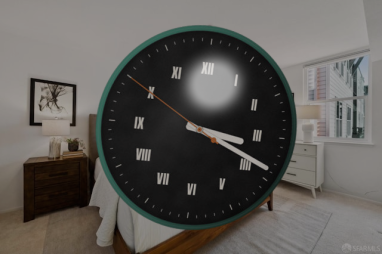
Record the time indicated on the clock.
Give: 3:18:50
